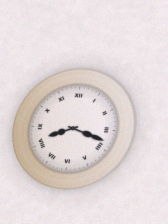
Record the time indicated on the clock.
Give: 8:18
